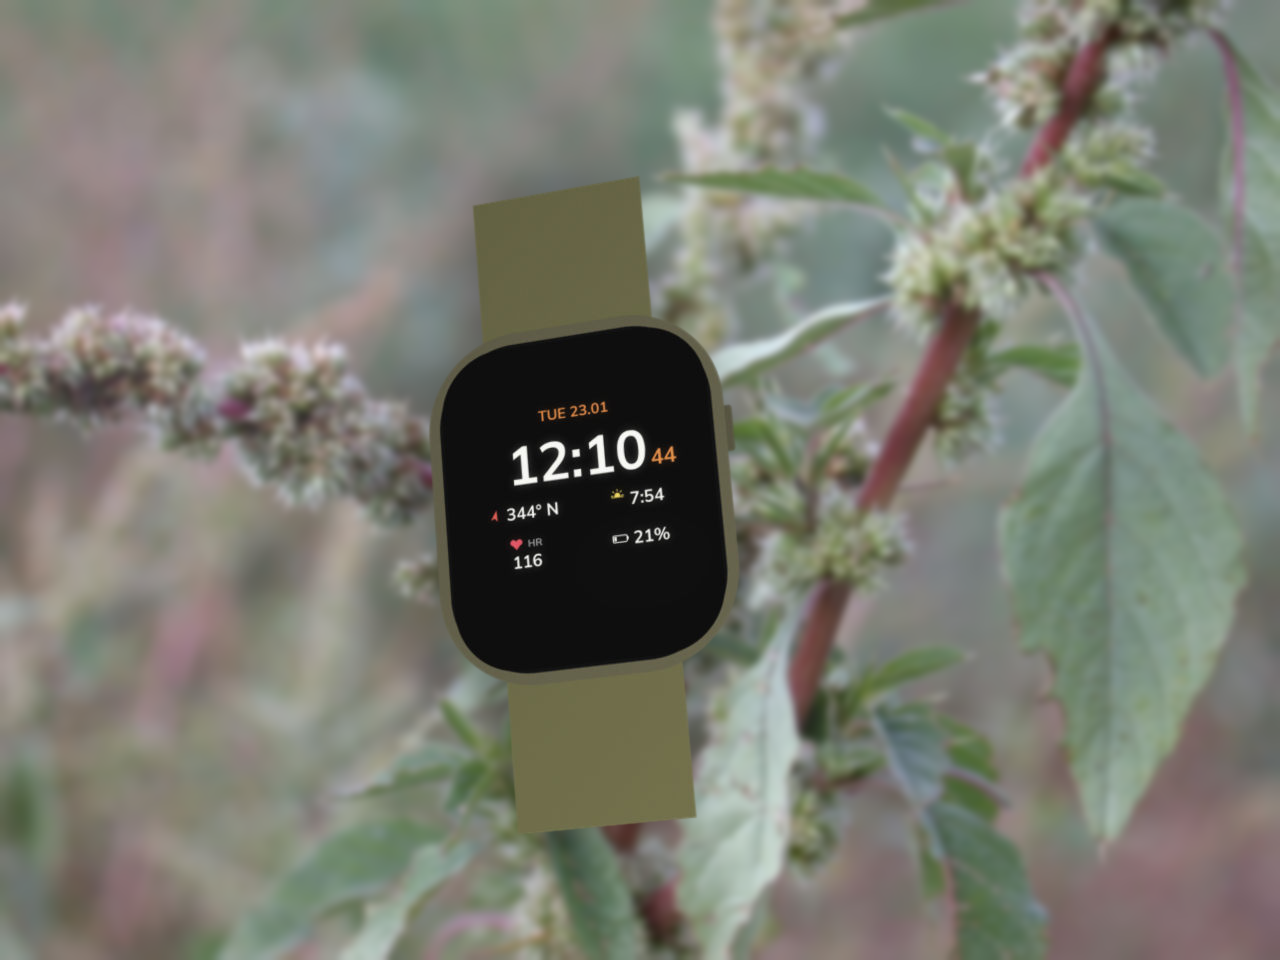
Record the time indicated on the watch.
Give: 12:10:44
